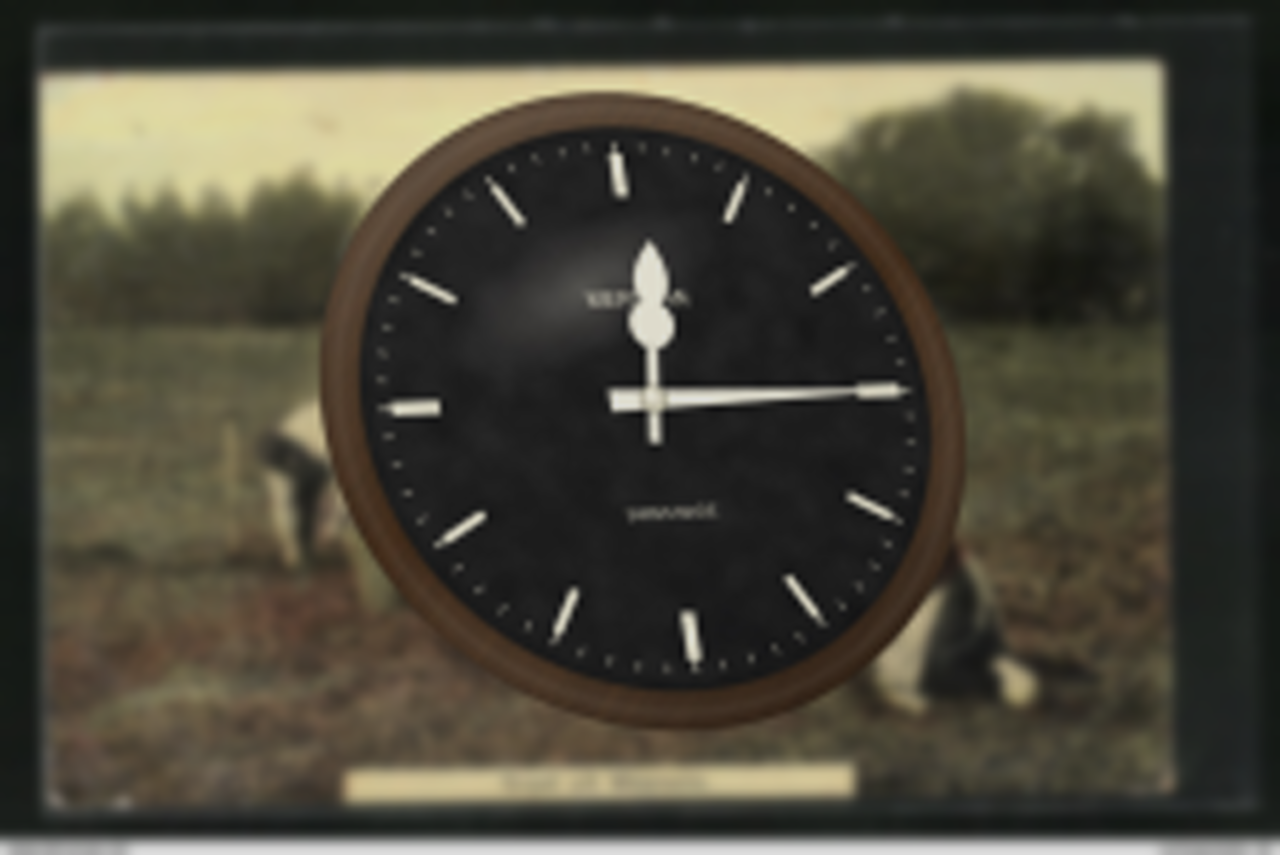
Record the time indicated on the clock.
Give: 12:15
